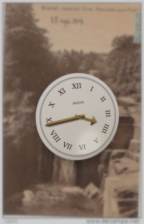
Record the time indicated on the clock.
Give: 3:44
